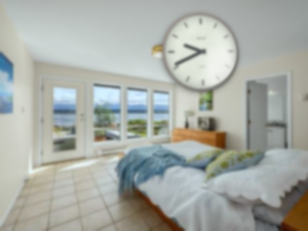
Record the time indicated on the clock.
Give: 9:41
